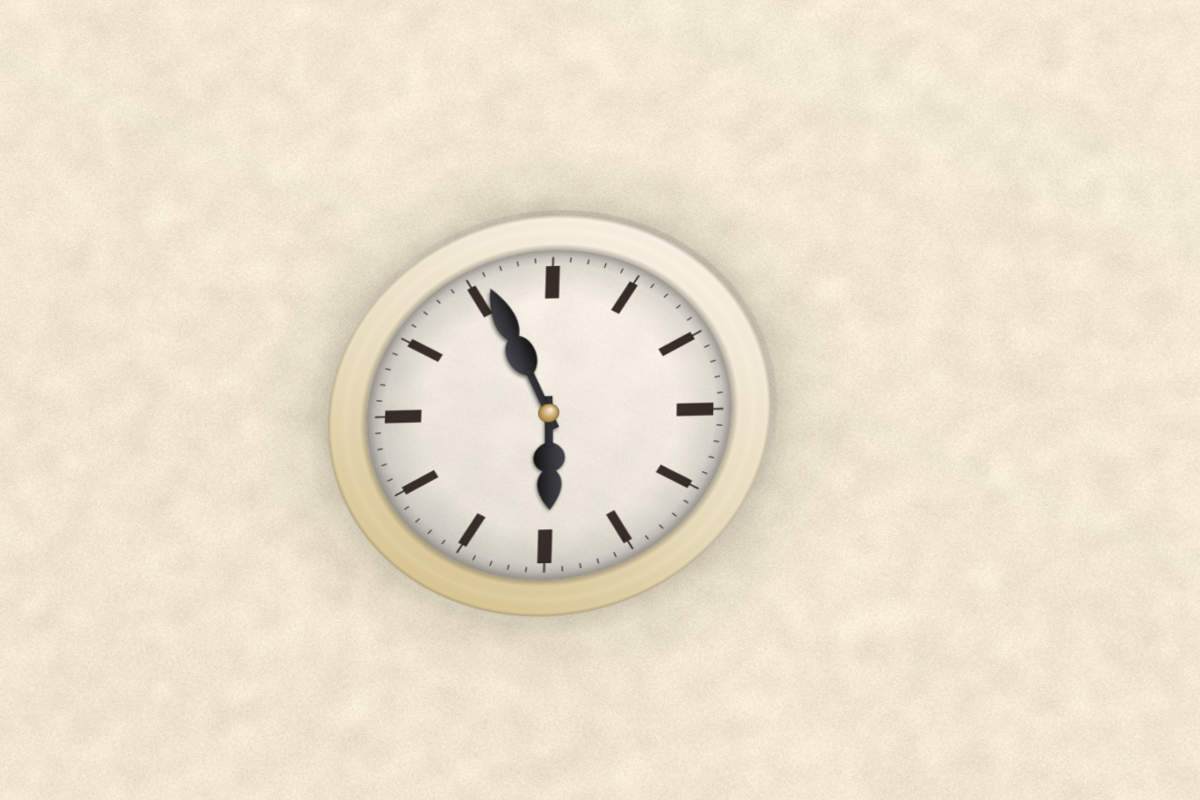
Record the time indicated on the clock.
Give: 5:56
